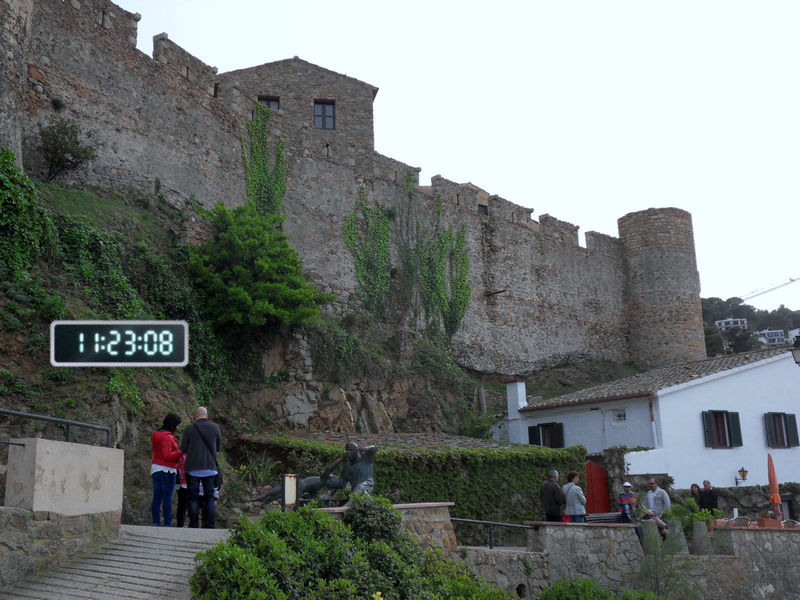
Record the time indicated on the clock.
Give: 11:23:08
